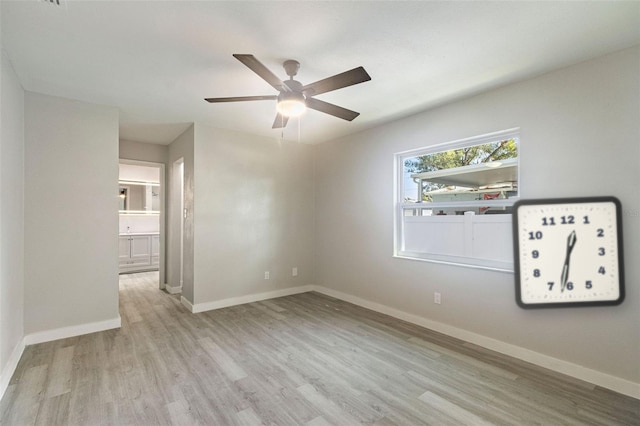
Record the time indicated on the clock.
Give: 12:32
